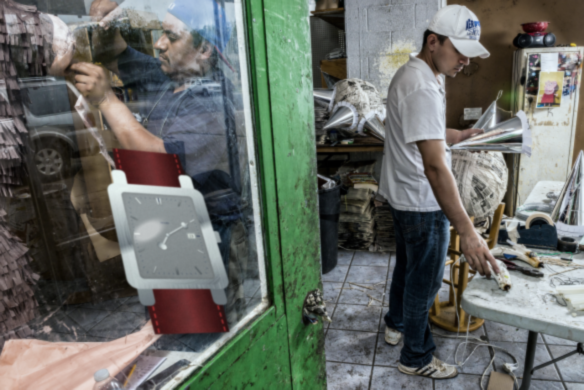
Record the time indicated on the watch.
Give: 7:10
